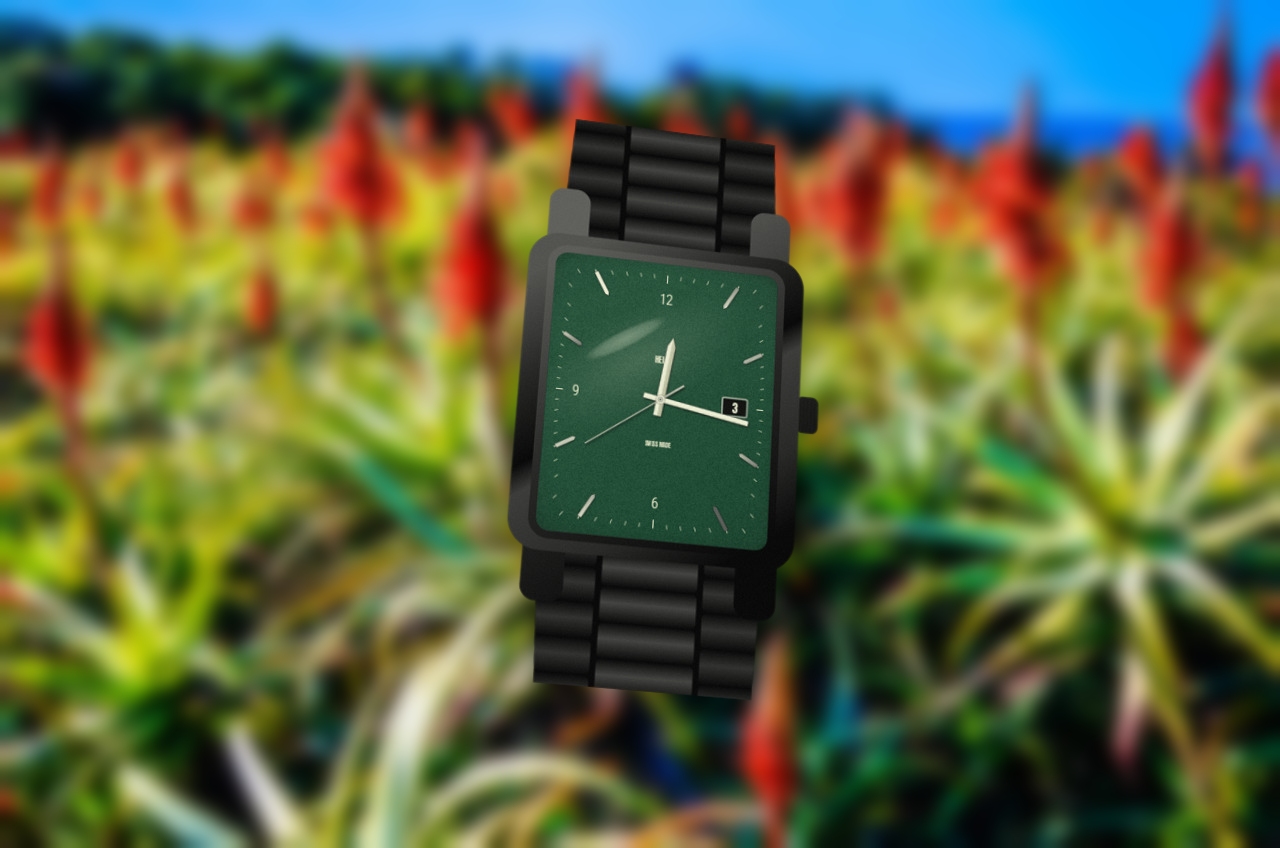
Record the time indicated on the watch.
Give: 12:16:39
